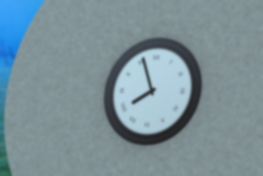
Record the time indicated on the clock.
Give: 7:56
